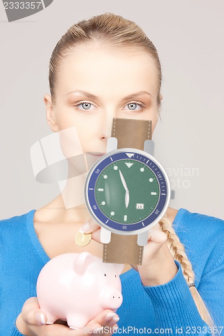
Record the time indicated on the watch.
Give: 5:56
